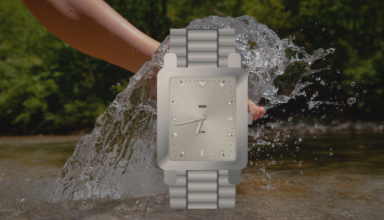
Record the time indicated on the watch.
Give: 6:43
